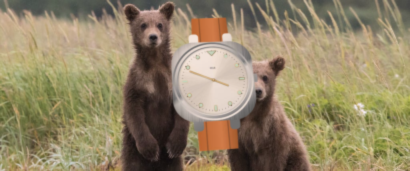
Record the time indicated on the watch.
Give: 3:49
